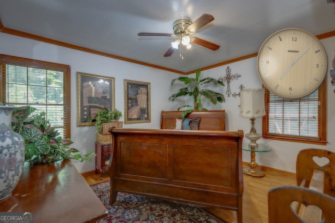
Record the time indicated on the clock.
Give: 7:07
